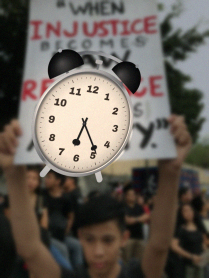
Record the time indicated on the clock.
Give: 6:24
